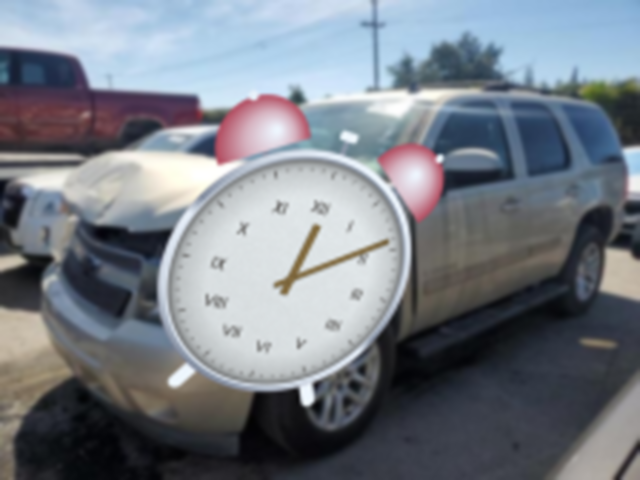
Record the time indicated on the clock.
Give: 12:09
